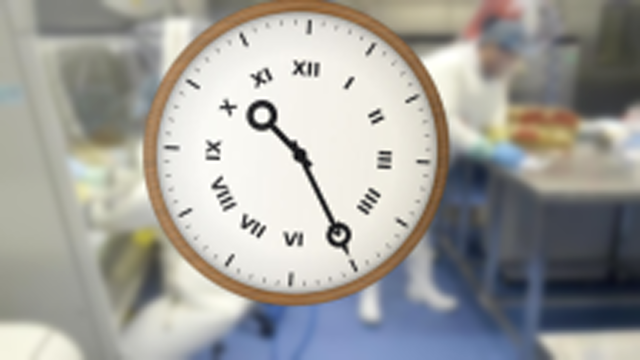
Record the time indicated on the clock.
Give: 10:25
